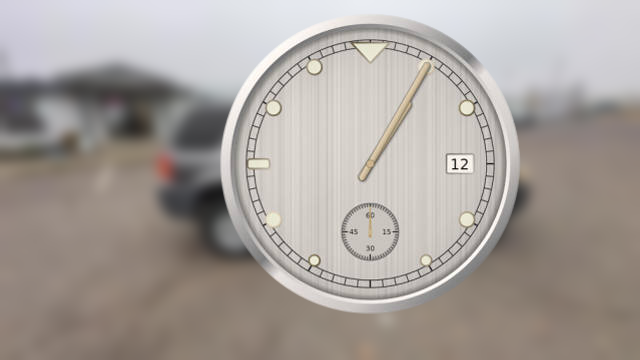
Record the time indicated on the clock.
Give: 1:05
